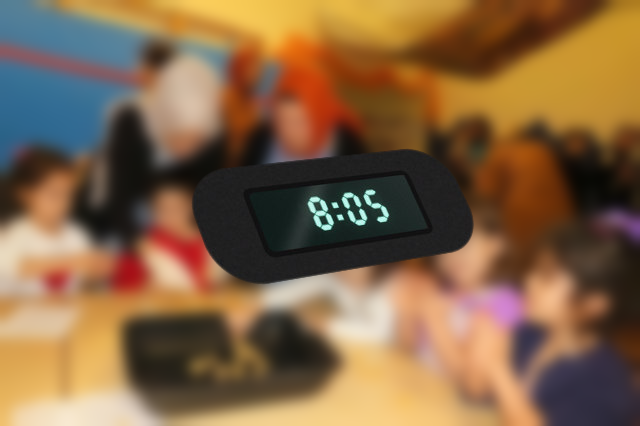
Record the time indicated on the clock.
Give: 8:05
